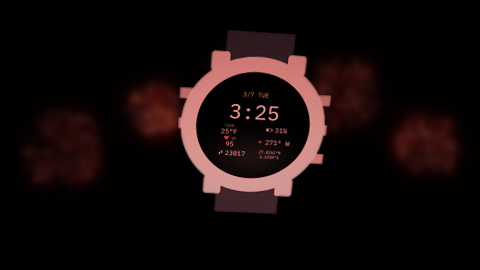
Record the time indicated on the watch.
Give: 3:25
